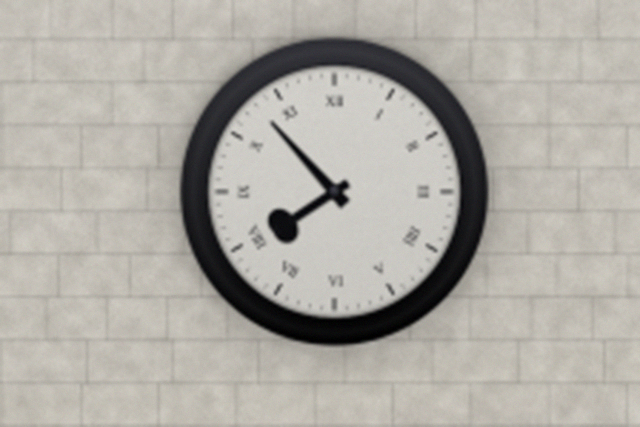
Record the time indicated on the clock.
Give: 7:53
